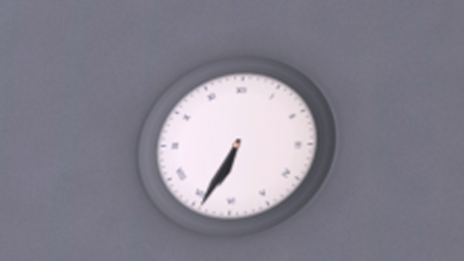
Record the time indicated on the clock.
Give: 6:34
